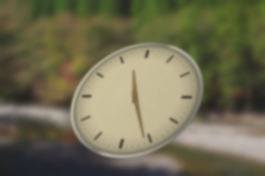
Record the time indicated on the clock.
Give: 11:26
